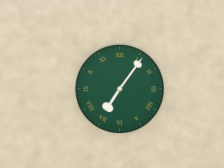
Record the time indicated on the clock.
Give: 7:06
